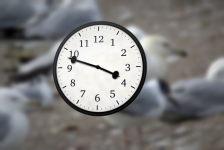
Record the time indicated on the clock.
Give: 3:48
